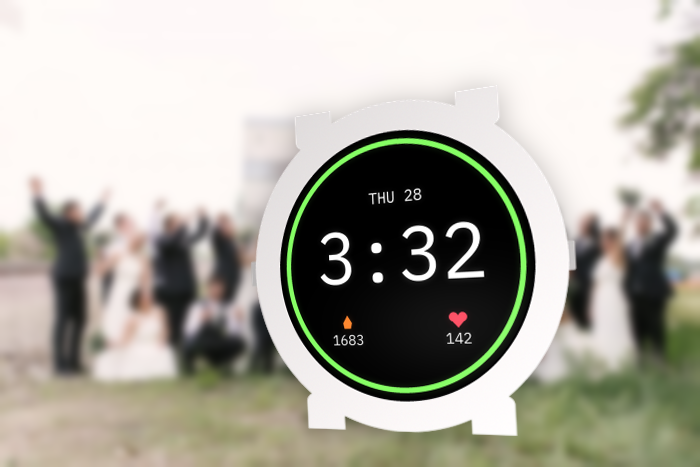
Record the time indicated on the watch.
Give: 3:32
